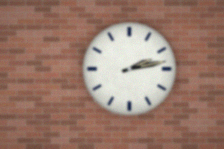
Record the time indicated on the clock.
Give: 2:13
